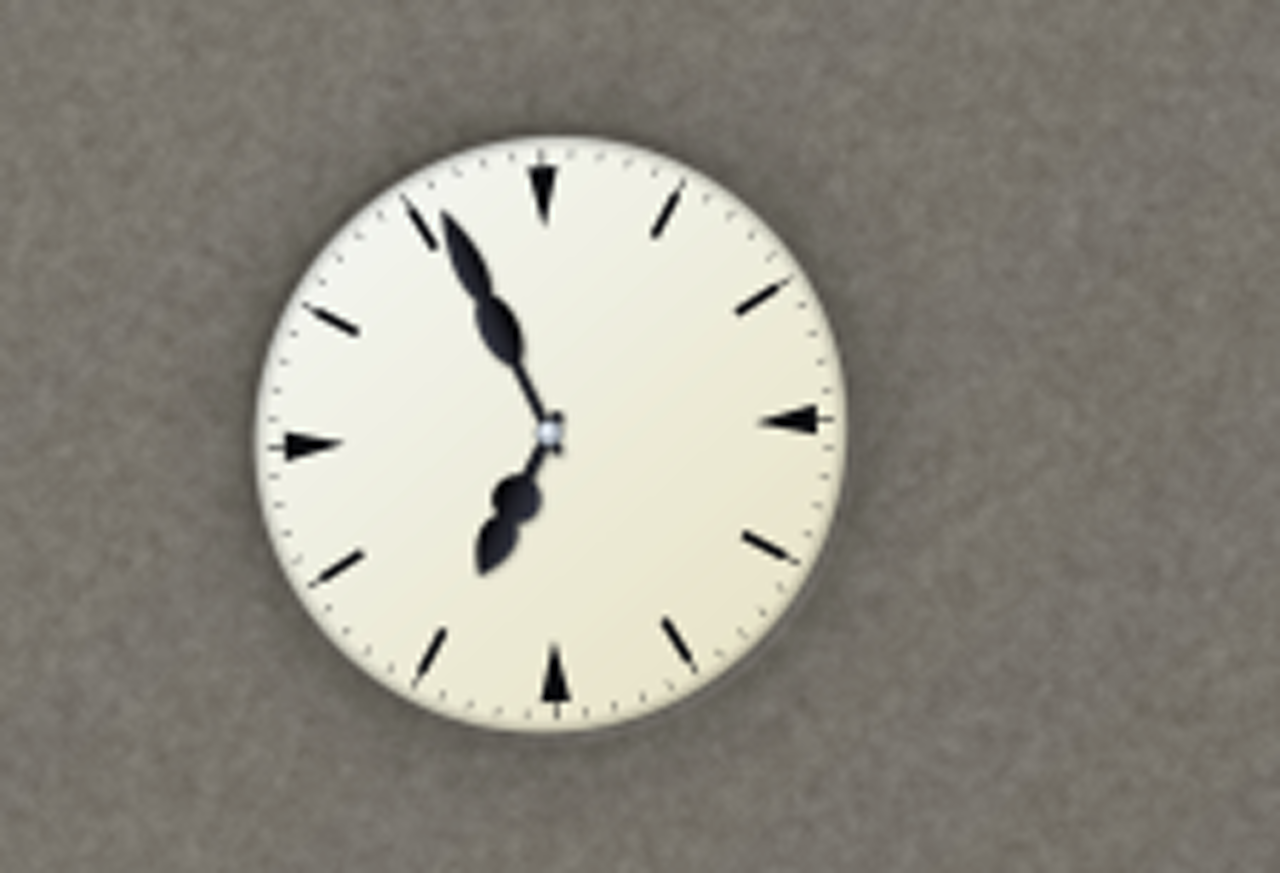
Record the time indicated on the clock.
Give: 6:56
